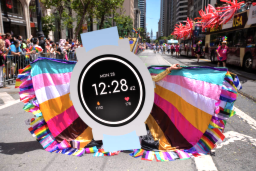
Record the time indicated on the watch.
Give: 12:28
